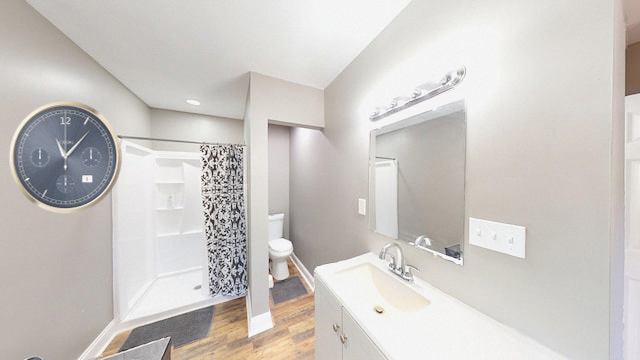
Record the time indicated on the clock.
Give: 11:07
